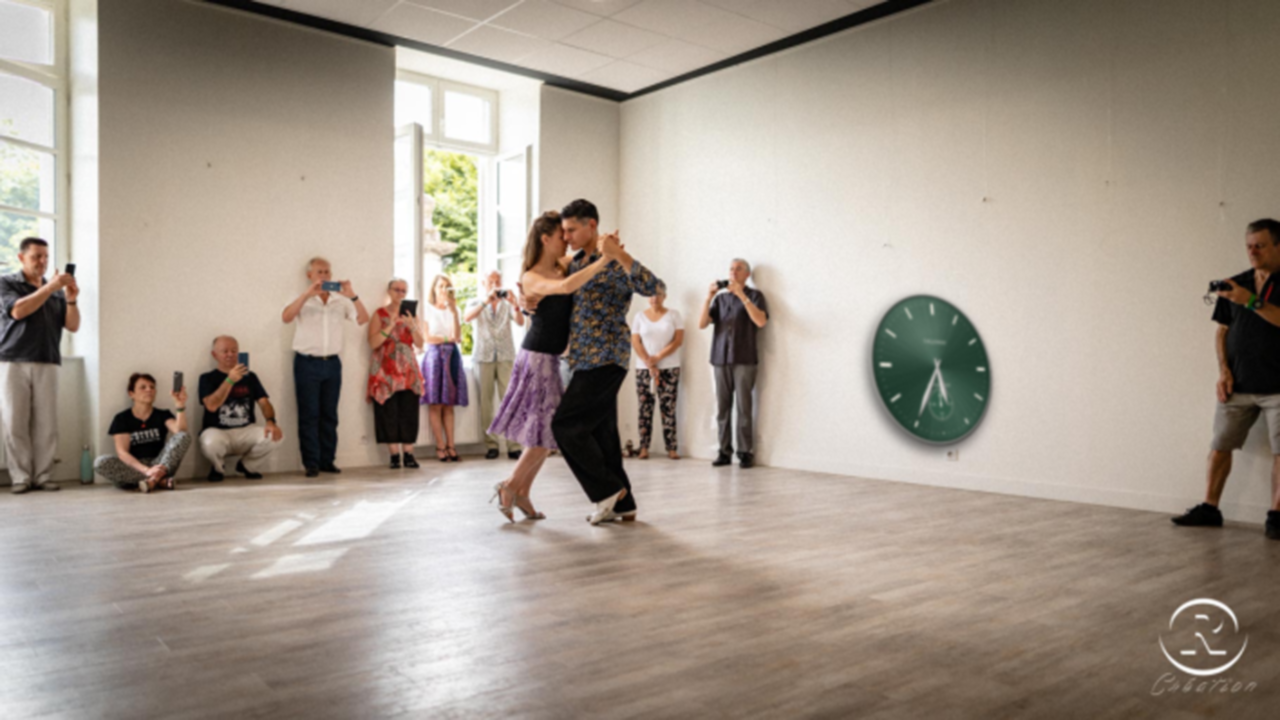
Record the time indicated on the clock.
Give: 5:35
